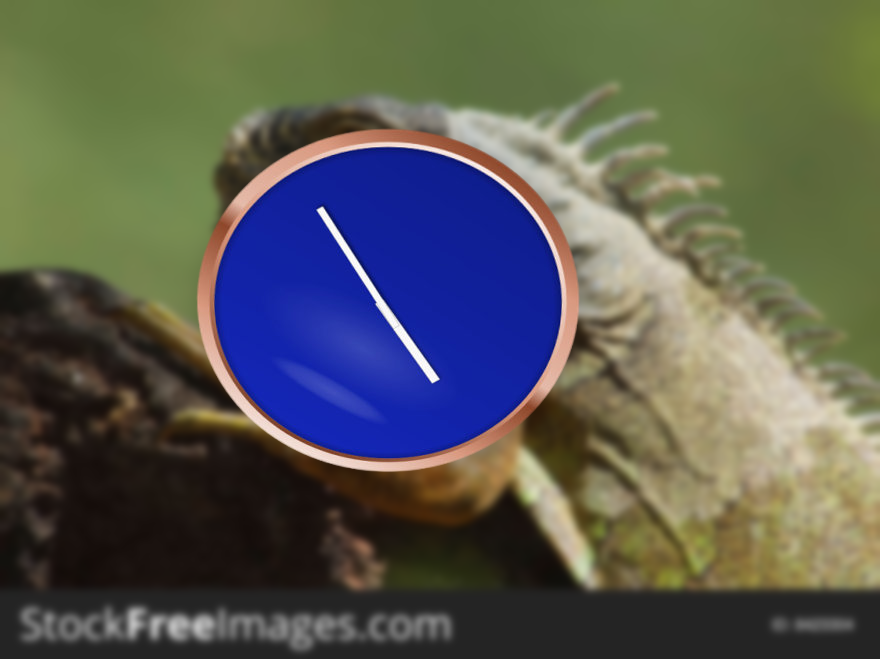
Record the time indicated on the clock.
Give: 4:55
